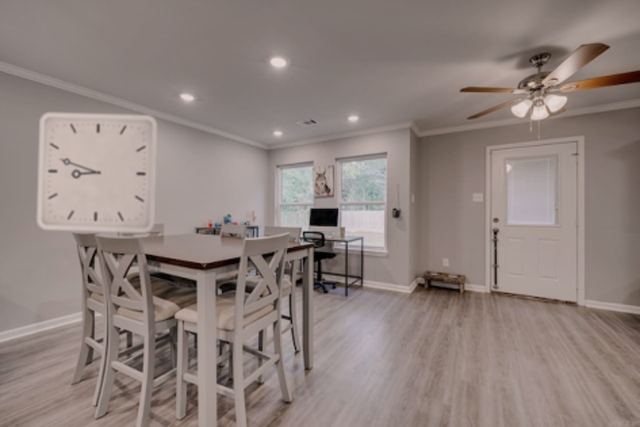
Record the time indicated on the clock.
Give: 8:48
